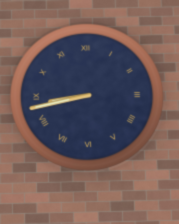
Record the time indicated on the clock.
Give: 8:43
